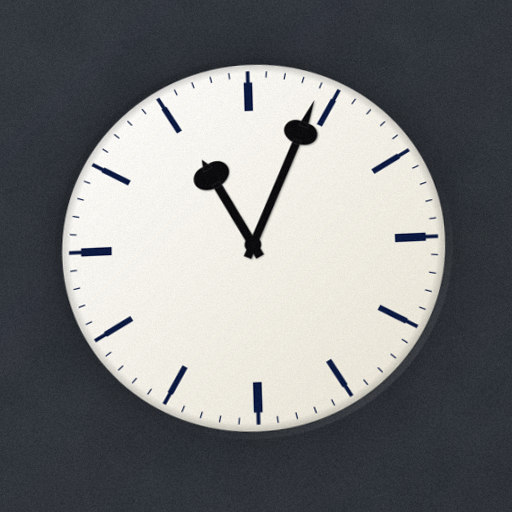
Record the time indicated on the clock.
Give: 11:04
